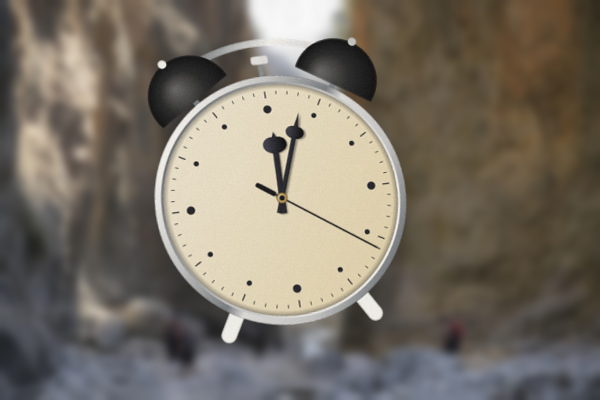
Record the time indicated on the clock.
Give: 12:03:21
